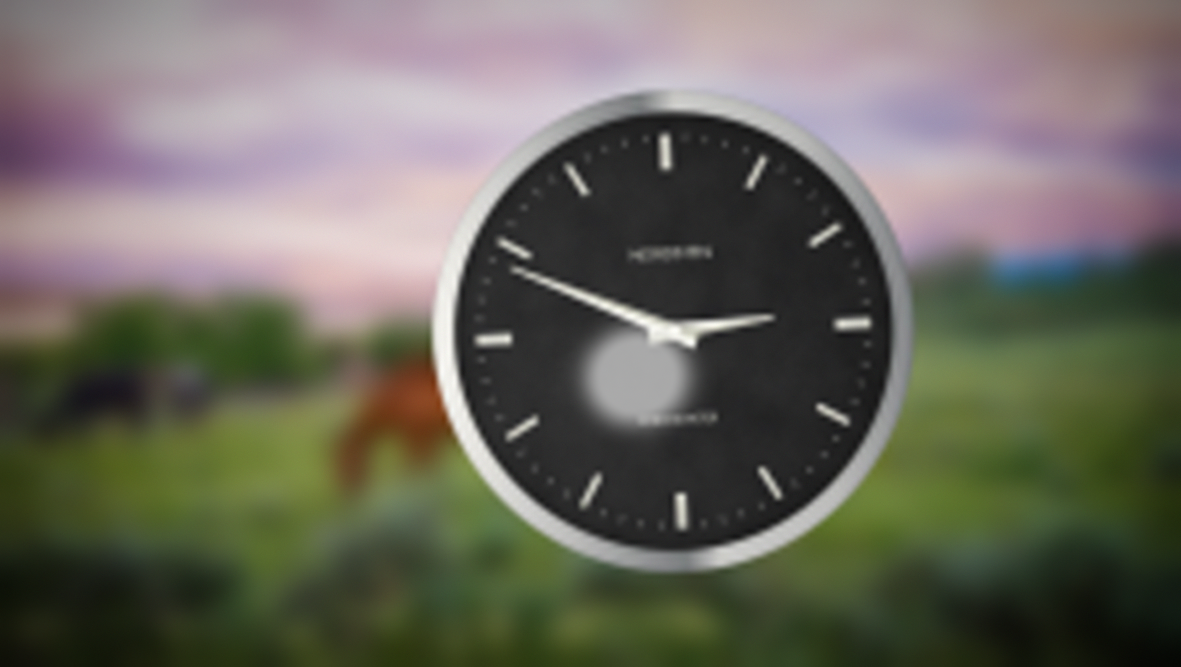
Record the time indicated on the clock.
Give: 2:49
